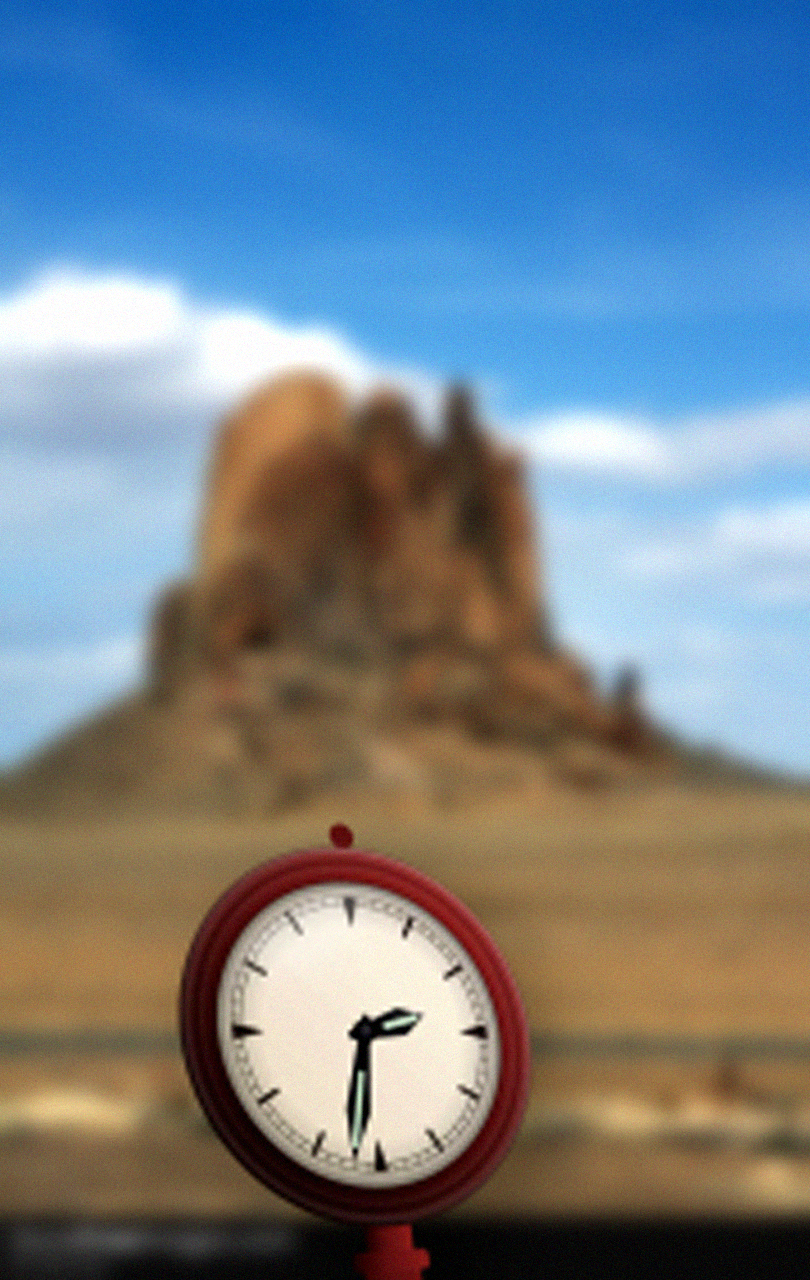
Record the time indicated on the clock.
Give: 2:32
